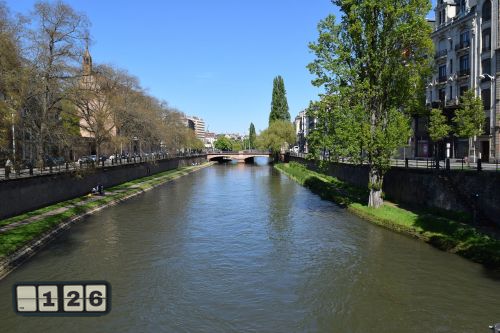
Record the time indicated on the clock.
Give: 1:26
